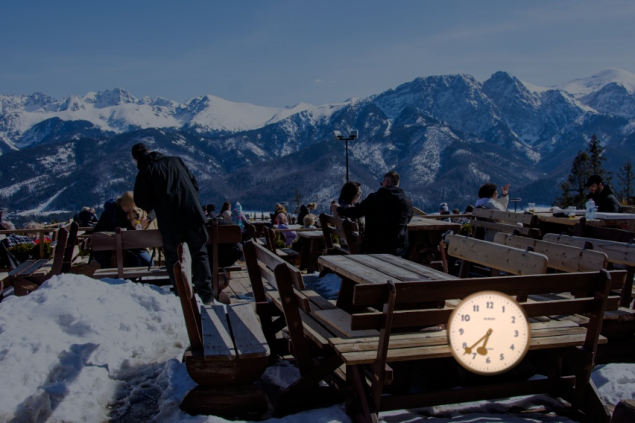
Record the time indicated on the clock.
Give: 6:38
